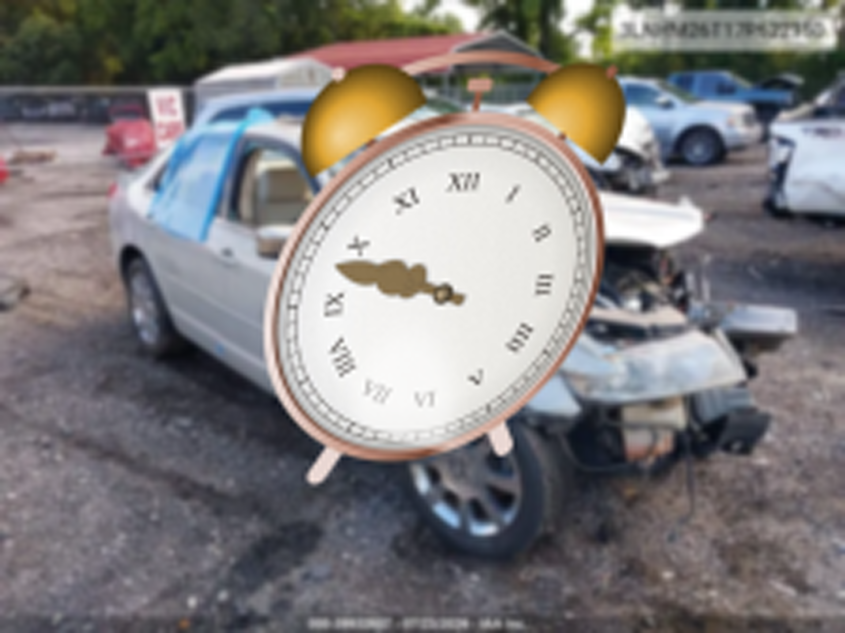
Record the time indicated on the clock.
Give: 9:48
